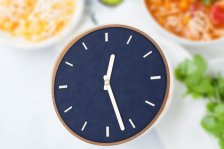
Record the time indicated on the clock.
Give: 12:27
